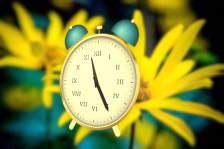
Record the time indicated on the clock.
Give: 11:25
